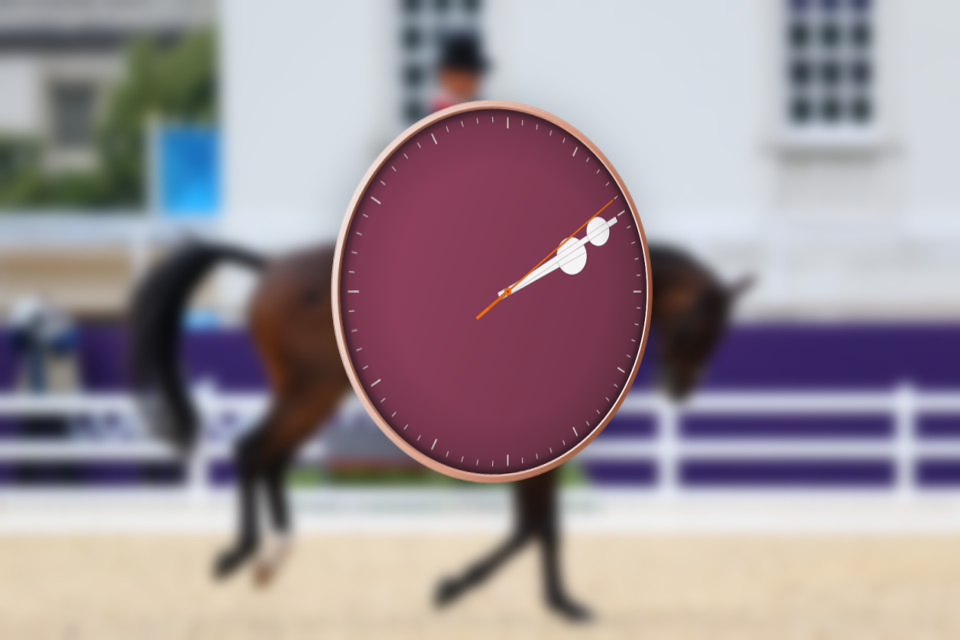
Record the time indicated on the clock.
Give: 2:10:09
